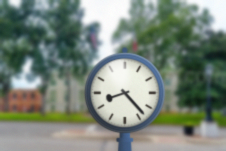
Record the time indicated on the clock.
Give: 8:23
